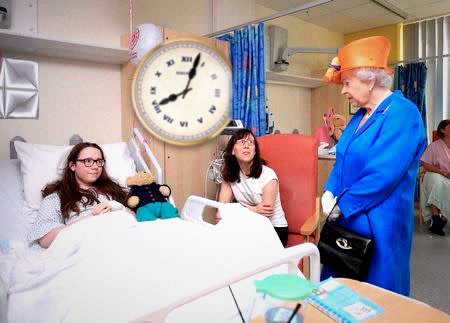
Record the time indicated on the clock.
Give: 8:03
